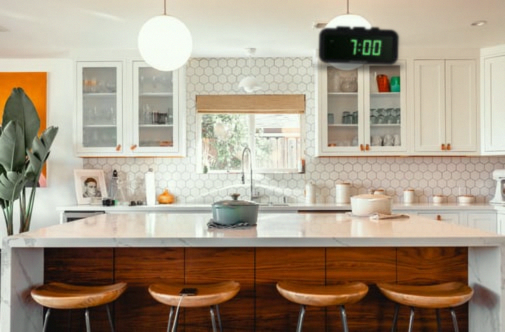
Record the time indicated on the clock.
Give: 7:00
